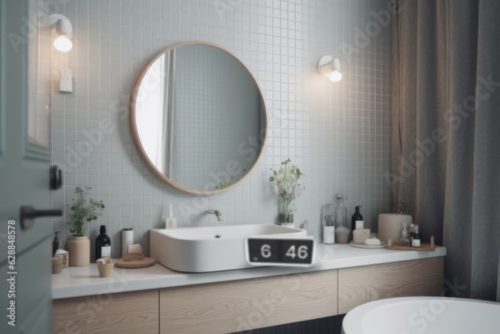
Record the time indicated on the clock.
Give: 6:46
